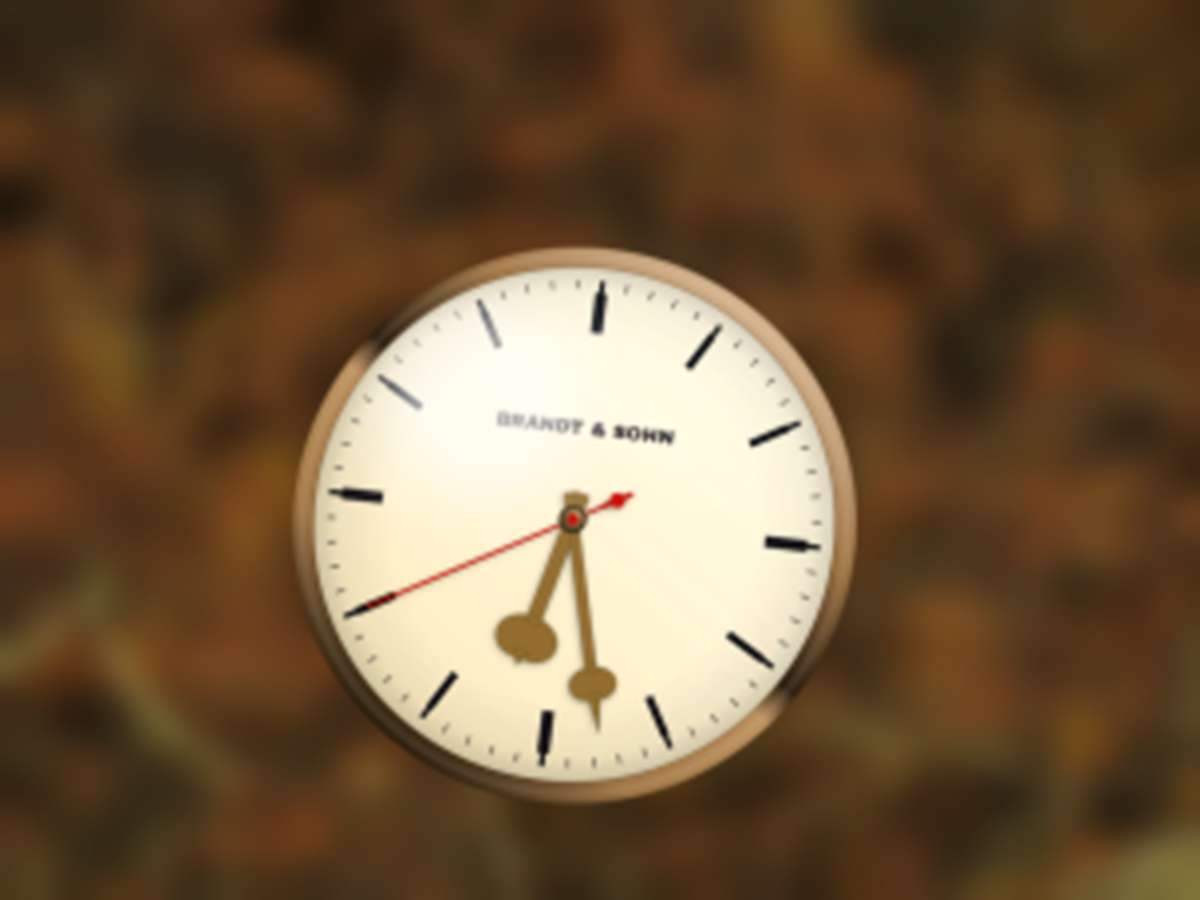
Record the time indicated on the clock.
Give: 6:27:40
